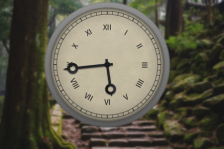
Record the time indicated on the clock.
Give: 5:44
